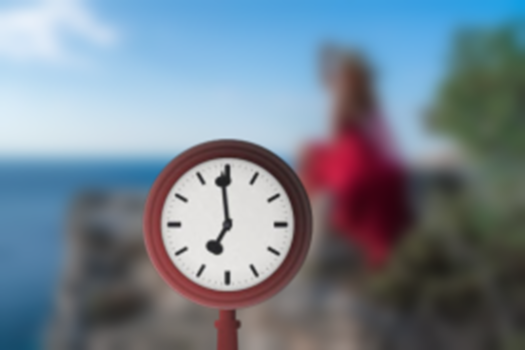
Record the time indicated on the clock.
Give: 6:59
